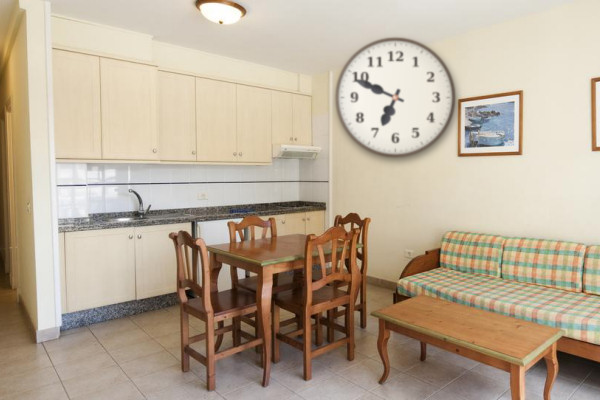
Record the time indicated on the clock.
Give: 6:49
